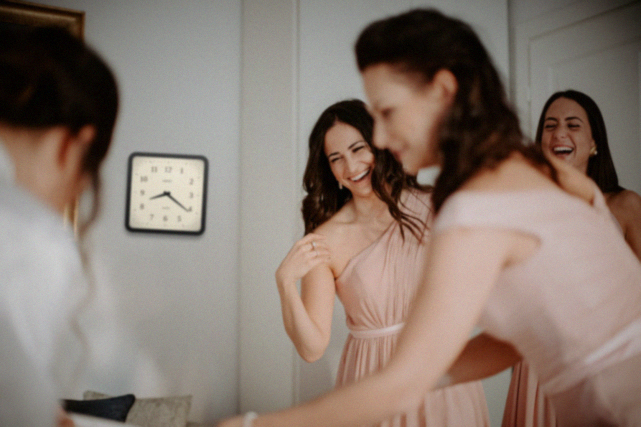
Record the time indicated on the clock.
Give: 8:21
